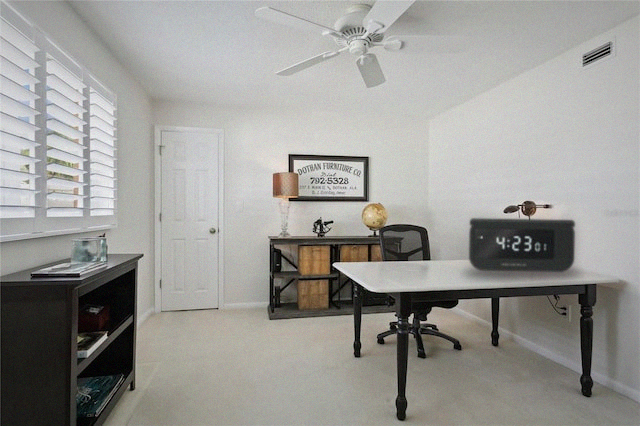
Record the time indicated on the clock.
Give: 4:23
